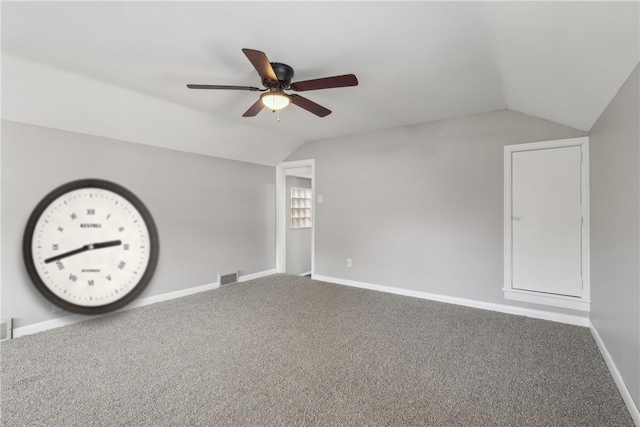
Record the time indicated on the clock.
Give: 2:42
